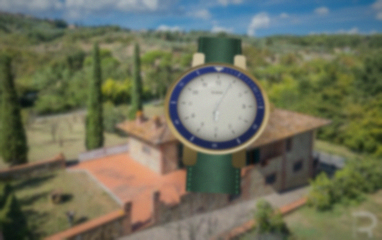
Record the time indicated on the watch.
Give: 6:04
